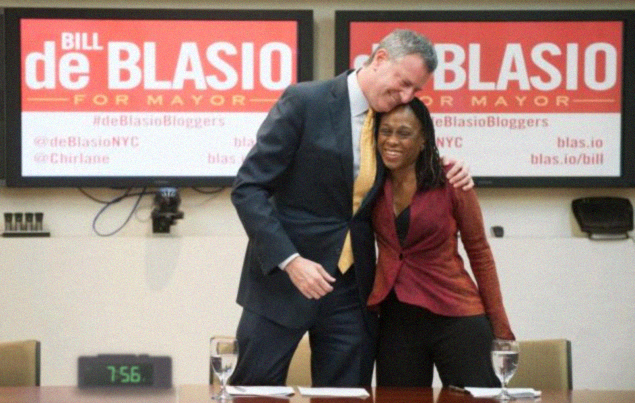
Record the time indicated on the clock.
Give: 7:56
